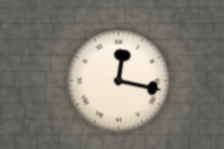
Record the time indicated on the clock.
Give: 12:17
